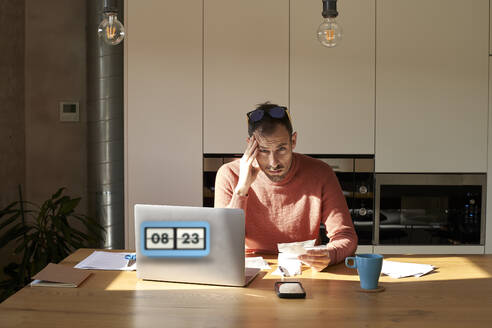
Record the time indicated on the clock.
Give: 8:23
